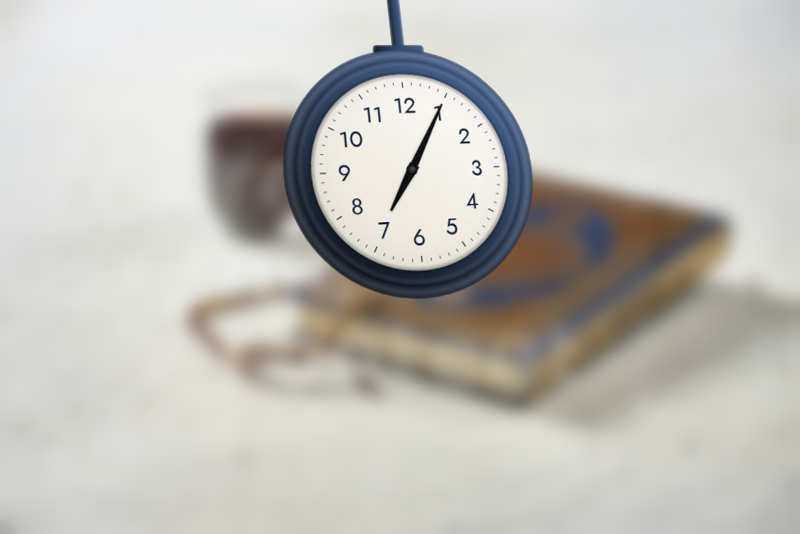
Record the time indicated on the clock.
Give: 7:05
